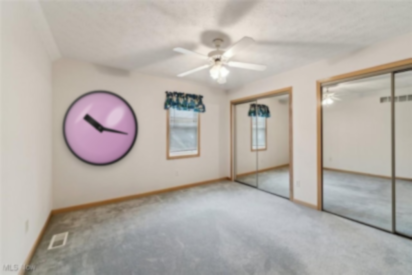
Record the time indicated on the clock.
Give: 10:17
